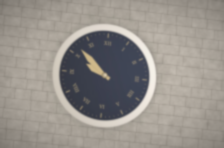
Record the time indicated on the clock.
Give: 9:52
